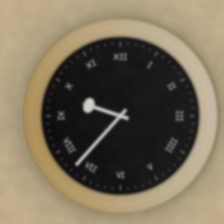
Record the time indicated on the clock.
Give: 9:37
